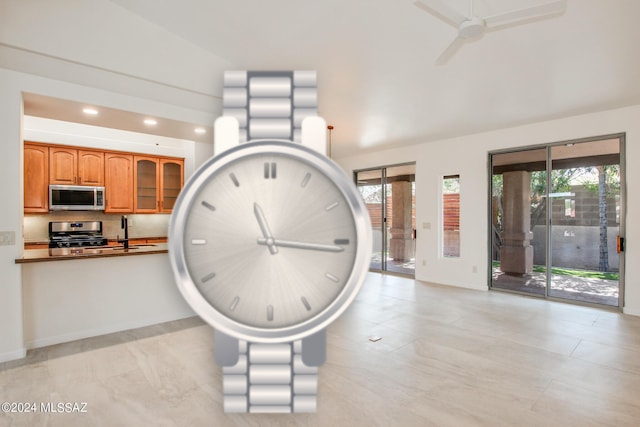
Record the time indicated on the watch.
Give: 11:16
